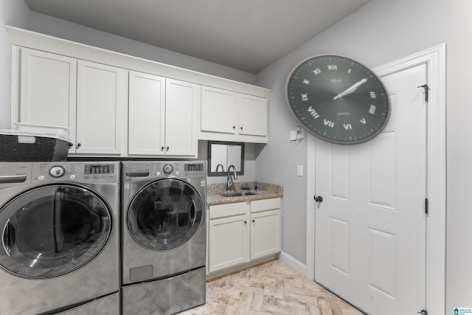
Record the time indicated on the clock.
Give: 2:10
